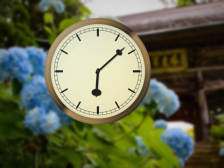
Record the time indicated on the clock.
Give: 6:08
